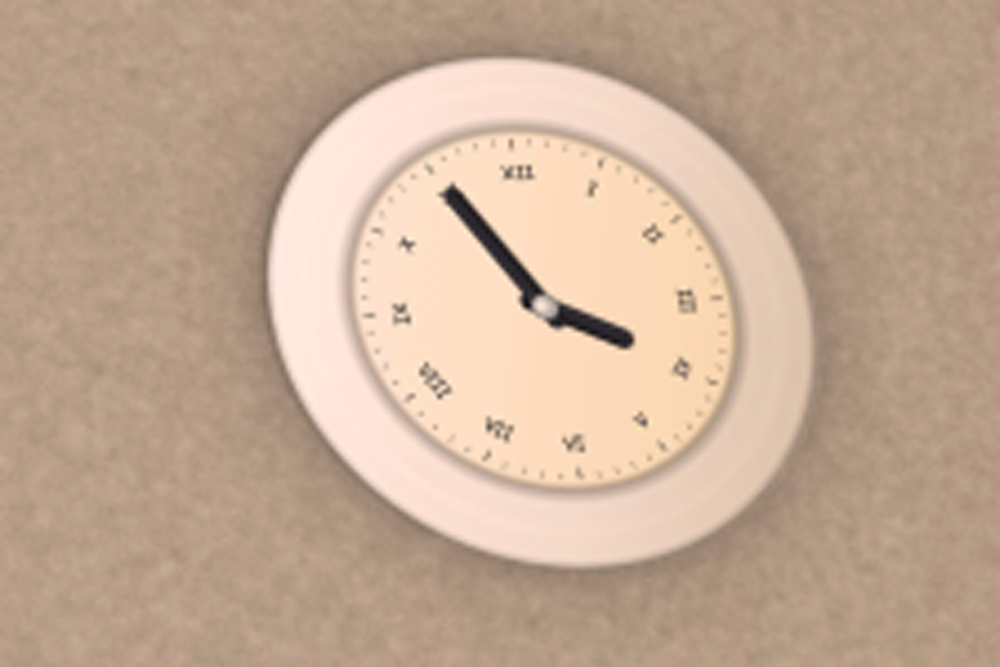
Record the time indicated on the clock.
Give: 3:55
